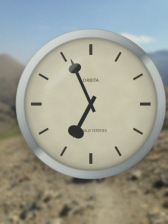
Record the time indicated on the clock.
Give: 6:56
